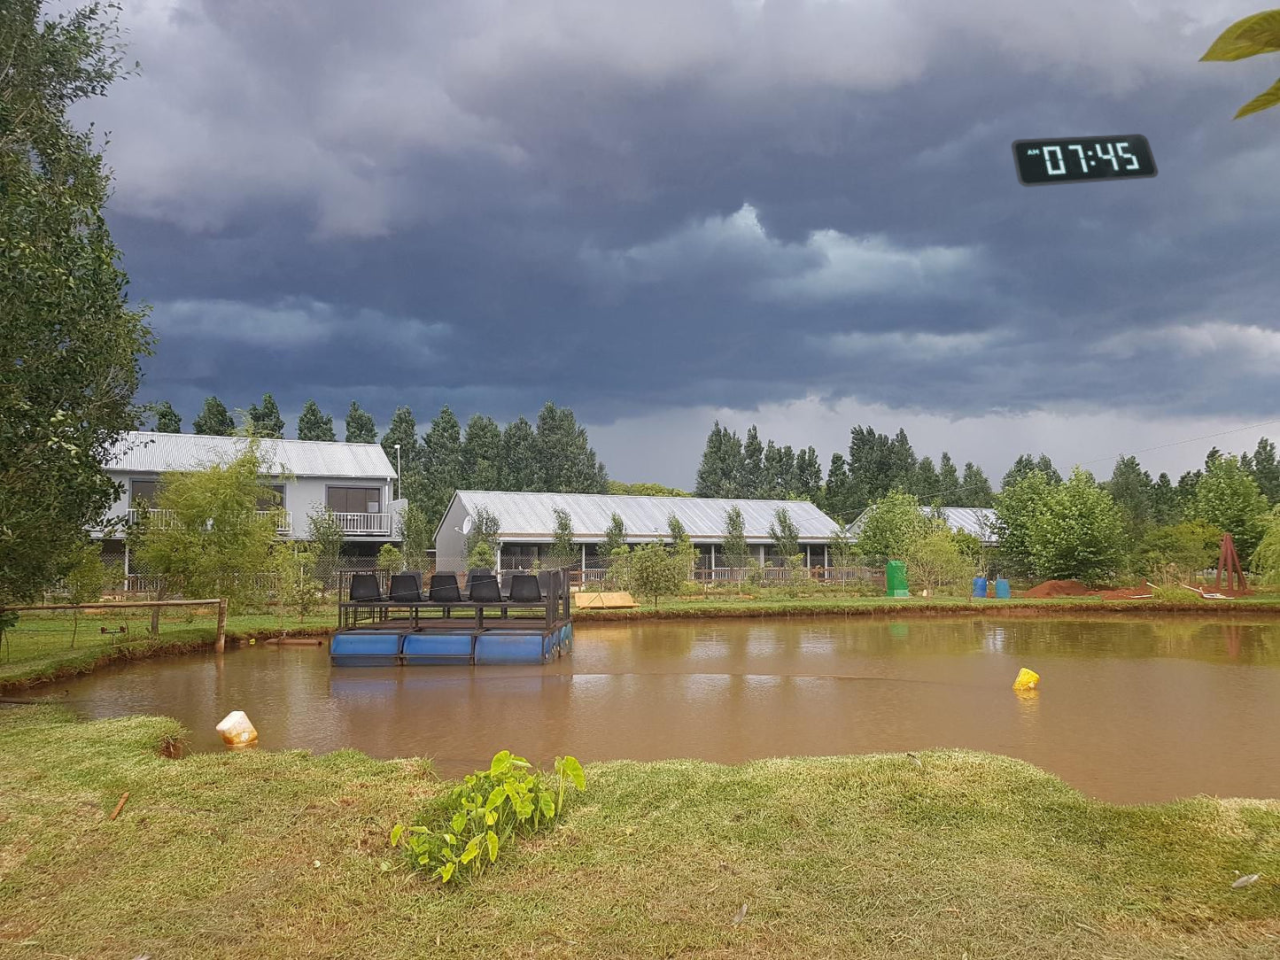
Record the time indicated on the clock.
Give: 7:45
